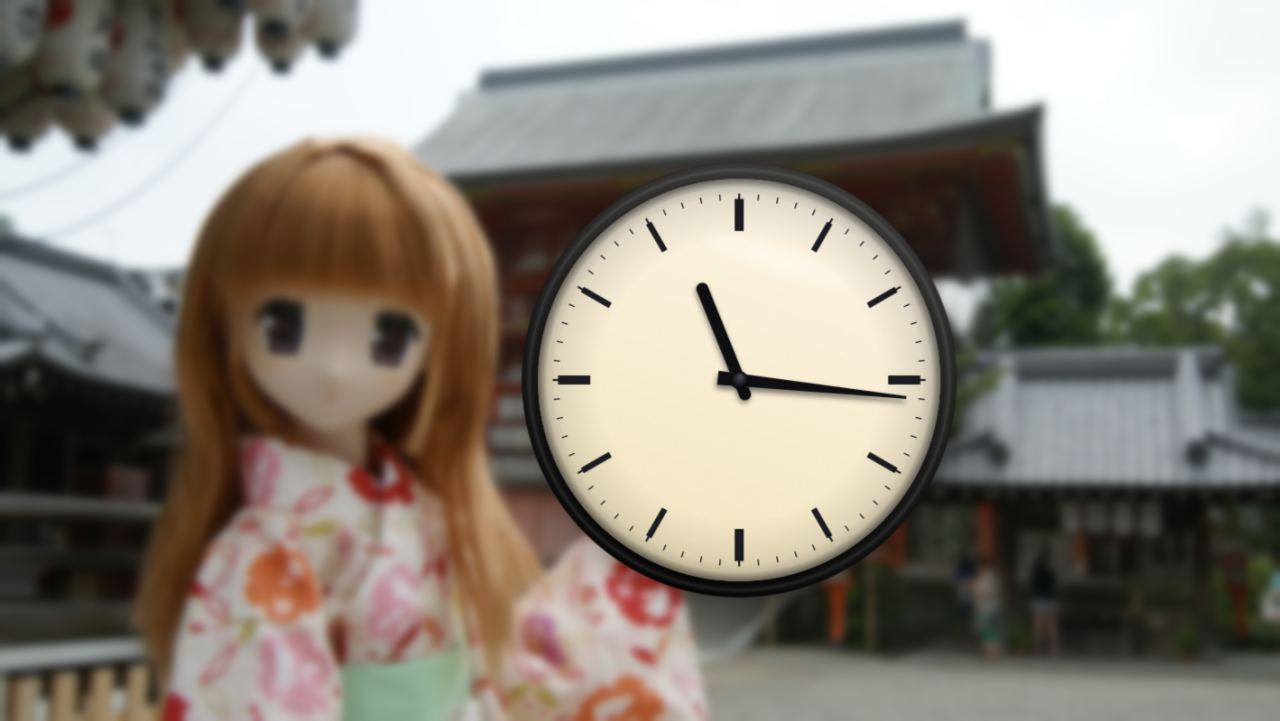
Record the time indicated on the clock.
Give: 11:16
